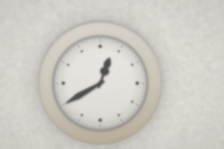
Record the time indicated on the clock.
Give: 12:40
